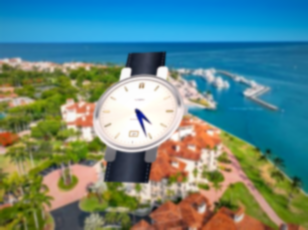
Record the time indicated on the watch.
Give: 4:26
